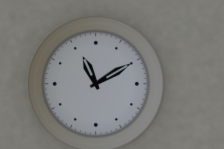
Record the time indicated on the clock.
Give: 11:10
